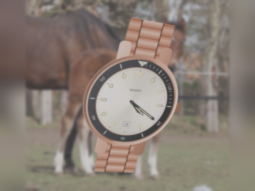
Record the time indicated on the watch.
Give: 4:20
